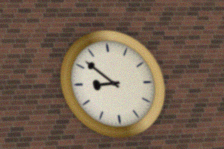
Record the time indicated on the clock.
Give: 8:52
